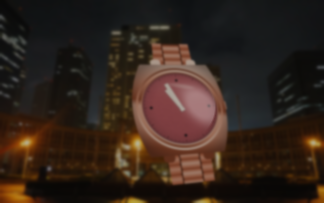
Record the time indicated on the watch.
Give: 10:56
